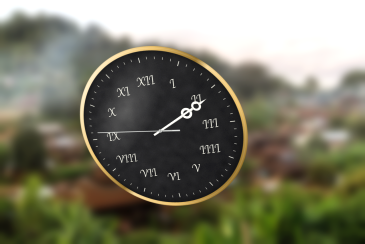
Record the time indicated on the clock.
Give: 2:10:46
